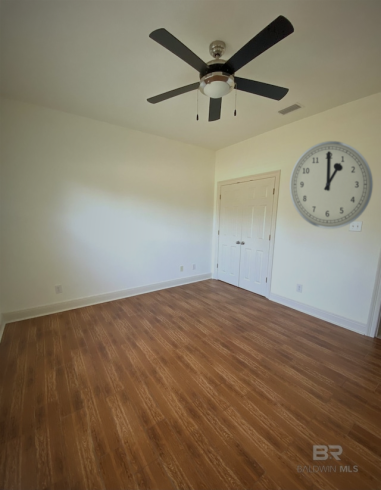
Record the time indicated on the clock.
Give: 1:00
